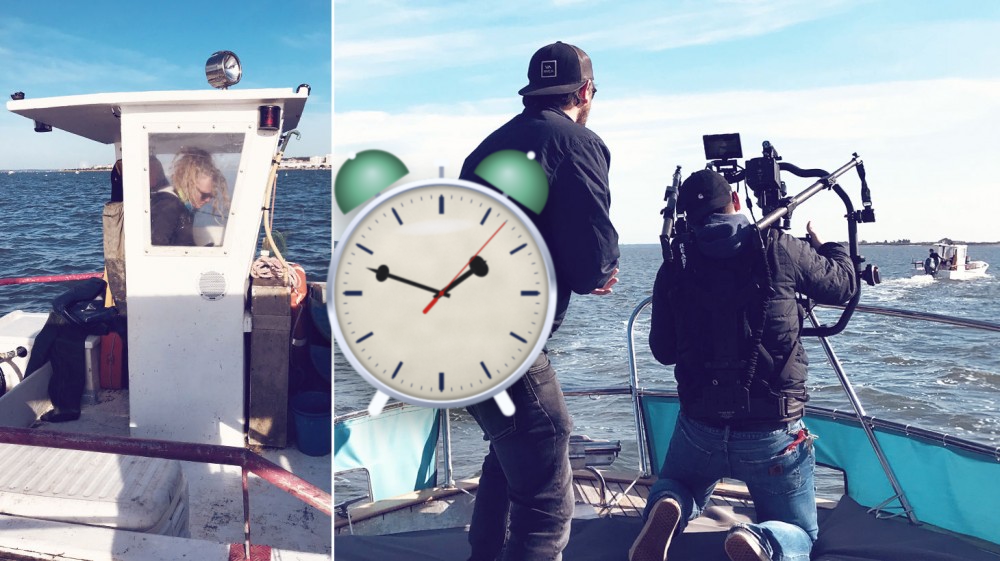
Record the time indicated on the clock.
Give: 1:48:07
